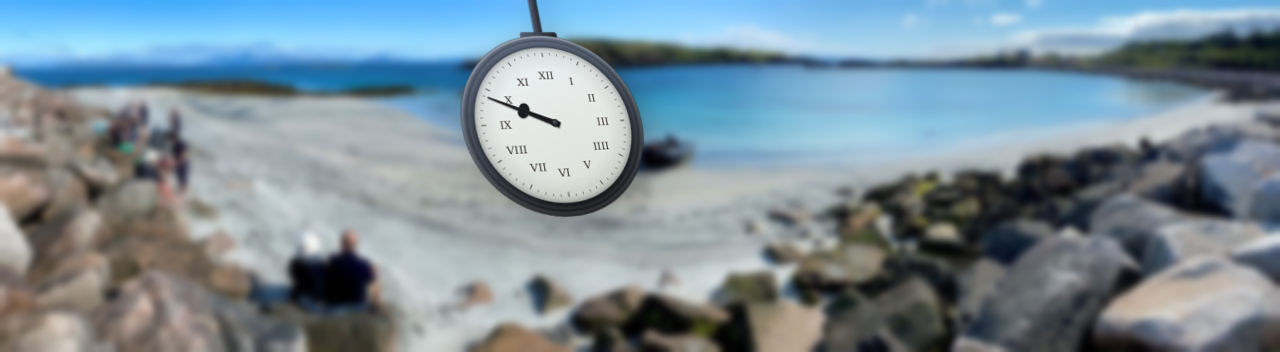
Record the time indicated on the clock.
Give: 9:49
